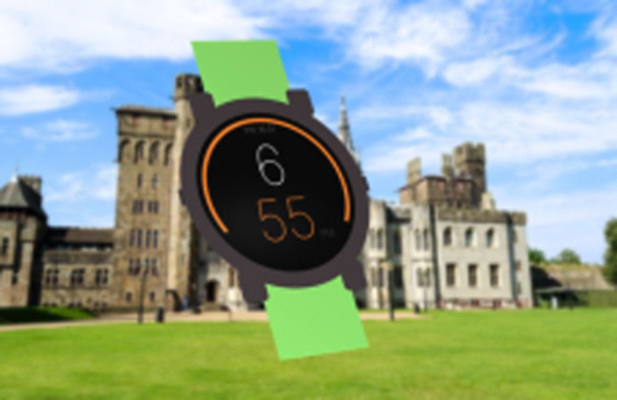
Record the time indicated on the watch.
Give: 6:55
